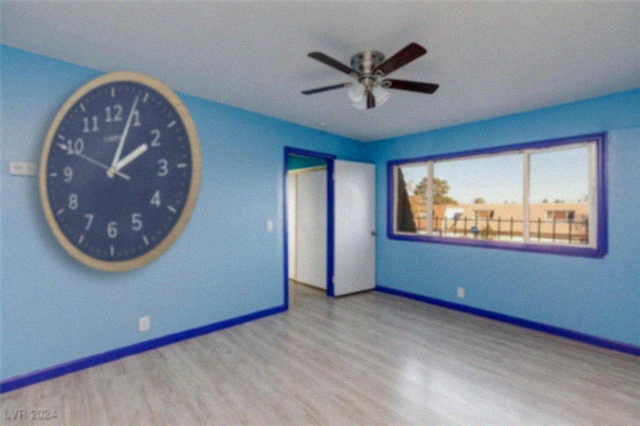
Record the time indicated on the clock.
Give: 2:03:49
